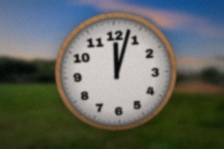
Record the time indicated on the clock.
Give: 12:03
